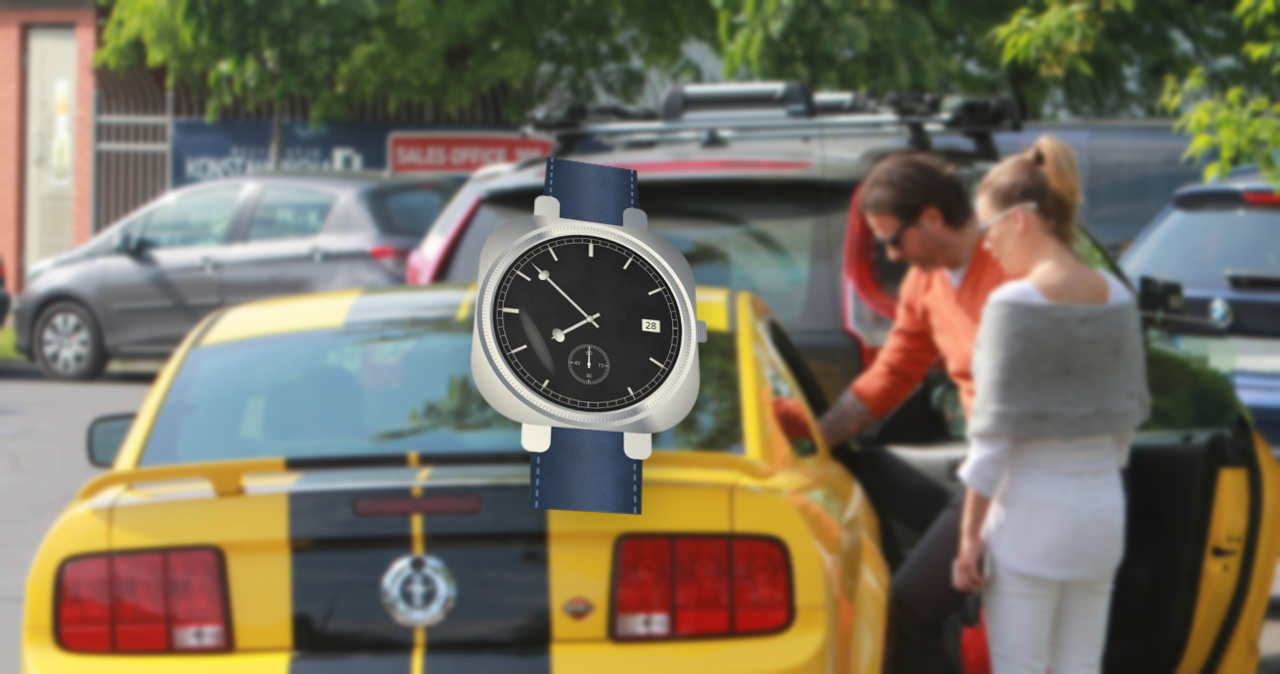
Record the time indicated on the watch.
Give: 7:52
